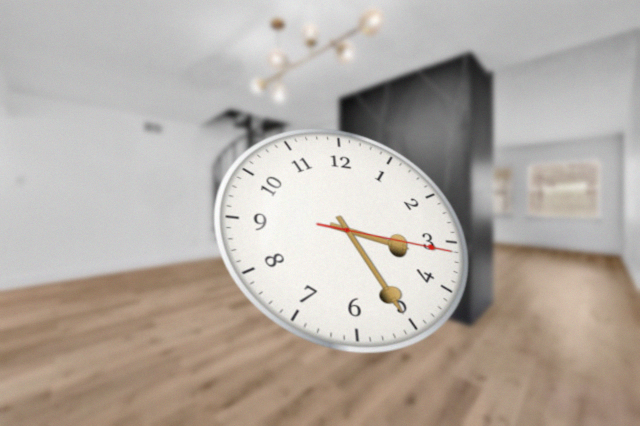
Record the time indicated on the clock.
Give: 3:25:16
